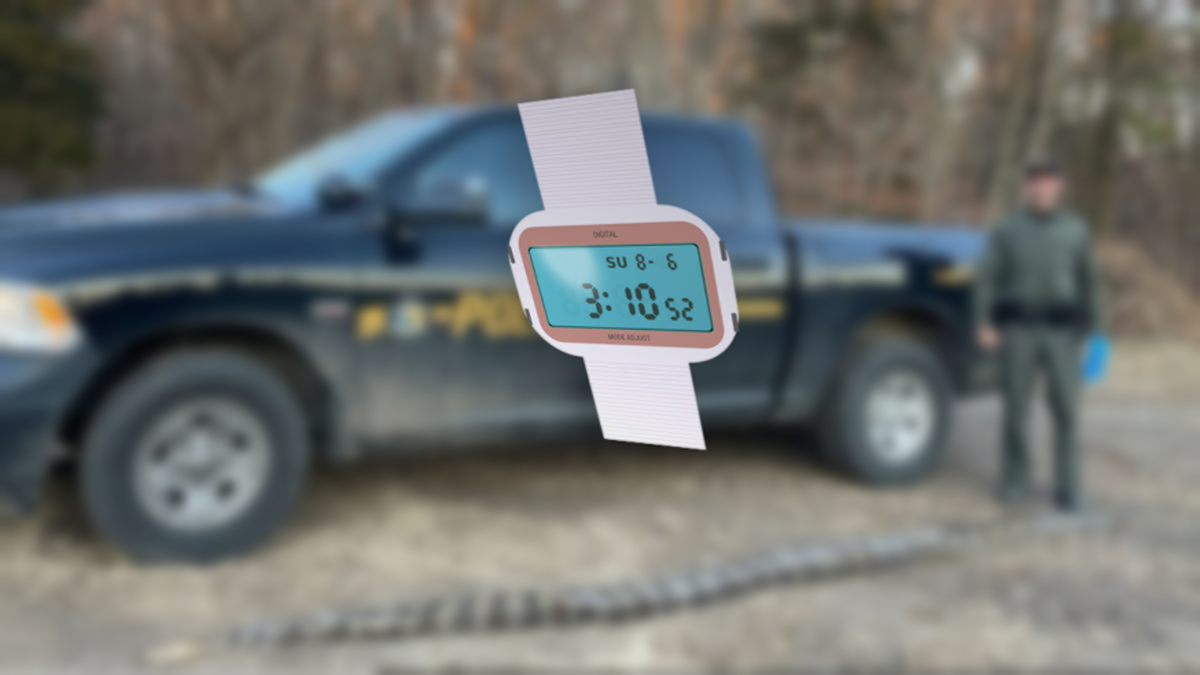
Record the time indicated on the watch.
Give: 3:10:52
